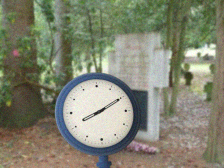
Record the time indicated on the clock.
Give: 8:10
